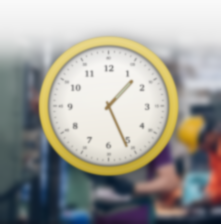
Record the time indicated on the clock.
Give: 1:26
